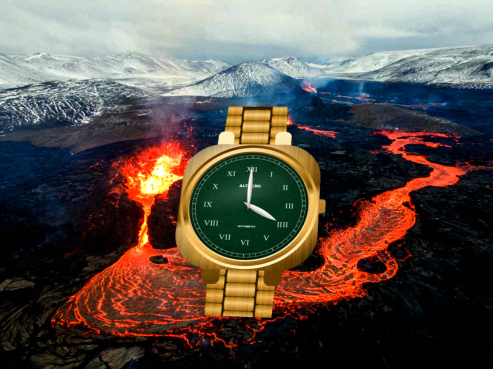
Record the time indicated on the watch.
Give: 4:00
